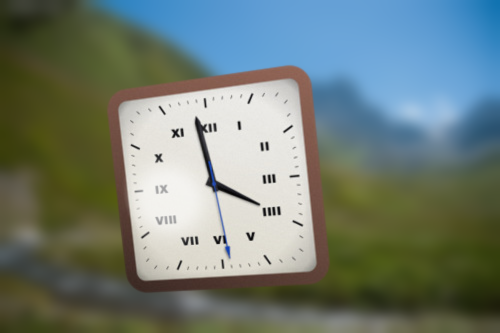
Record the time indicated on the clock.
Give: 3:58:29
